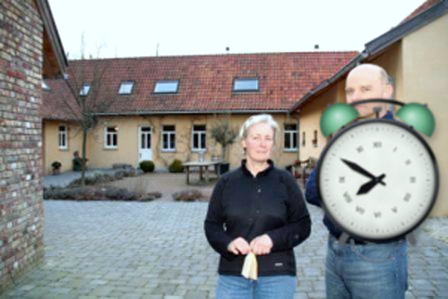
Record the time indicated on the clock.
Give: 7:50
